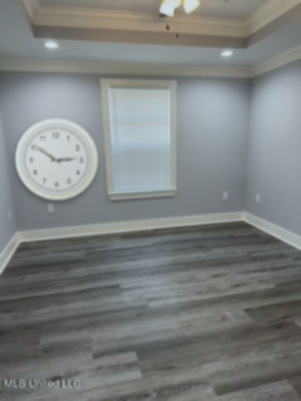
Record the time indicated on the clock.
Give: 2:51
